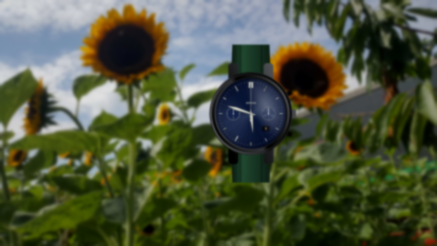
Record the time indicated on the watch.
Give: 5:48
